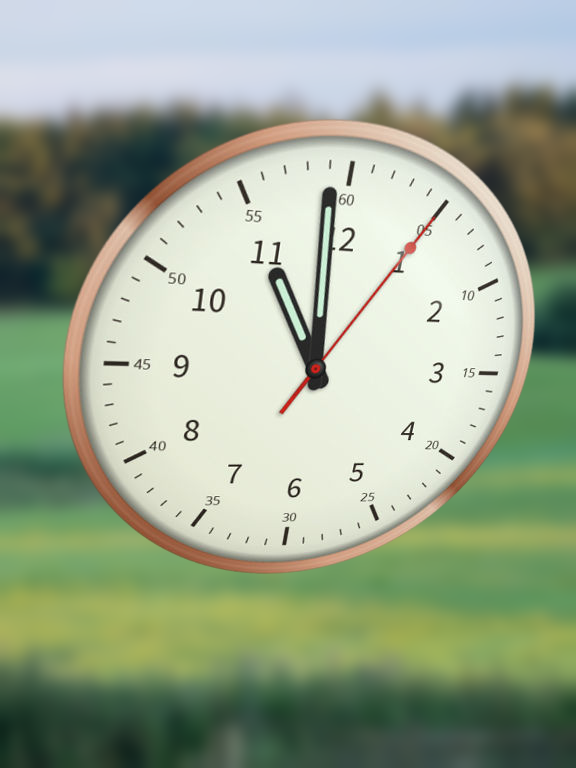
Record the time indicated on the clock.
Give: 10:59:05
